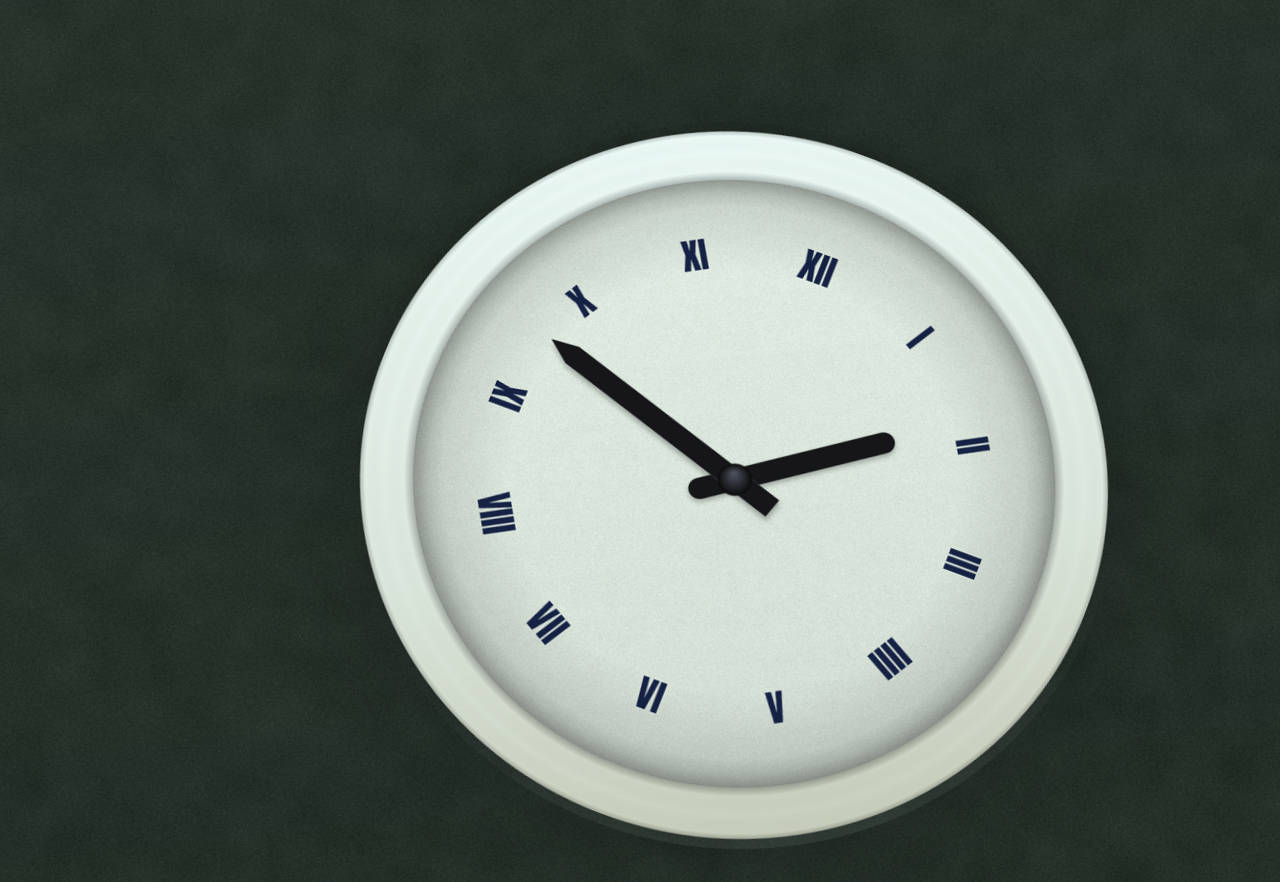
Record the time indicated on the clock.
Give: 1:48
